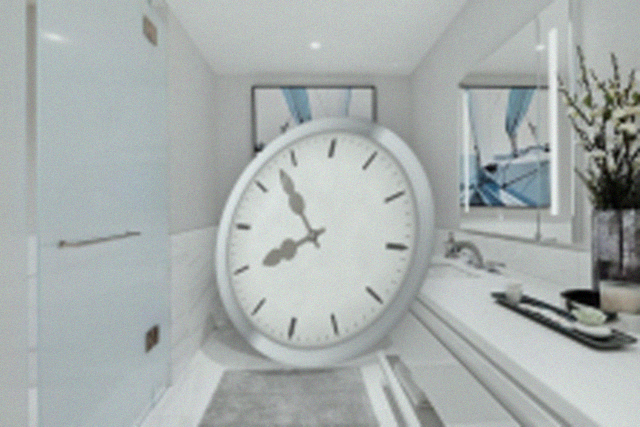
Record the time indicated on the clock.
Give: 7:53
